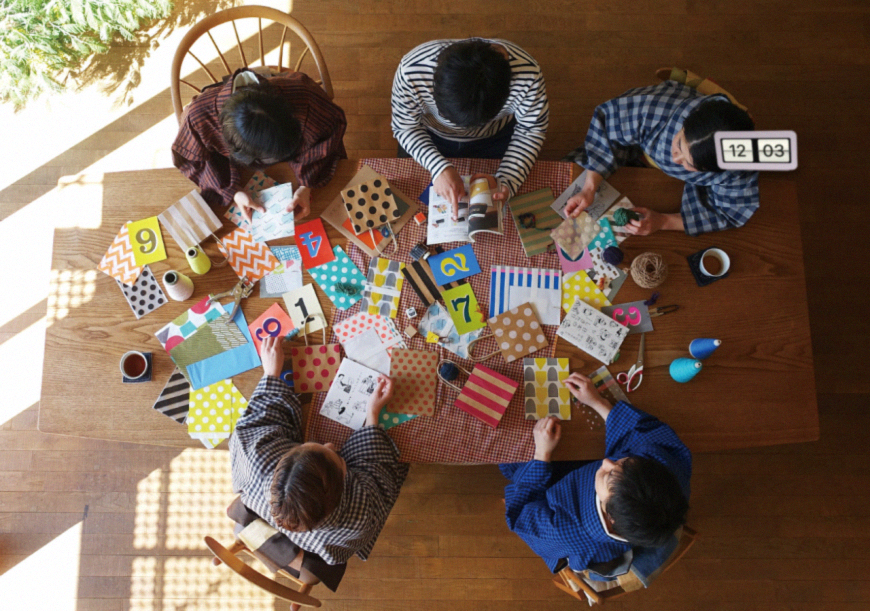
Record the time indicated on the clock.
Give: 12:03
